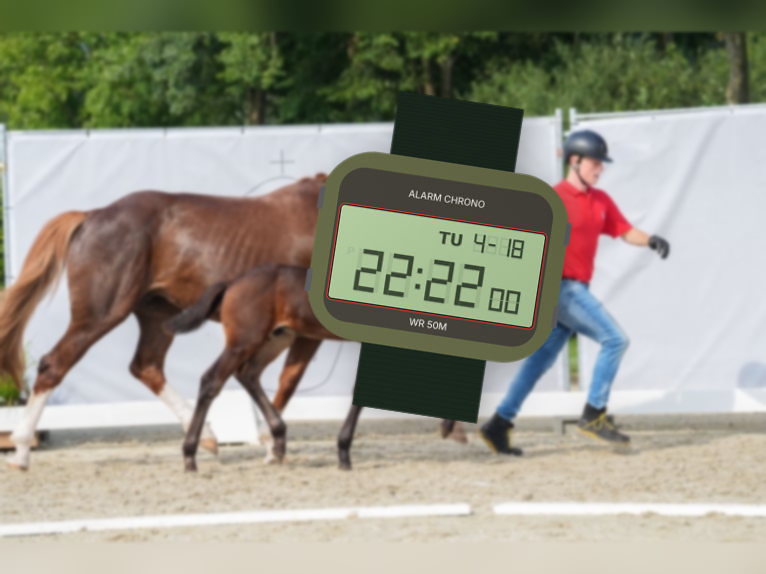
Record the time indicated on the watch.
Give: 22:22:00
